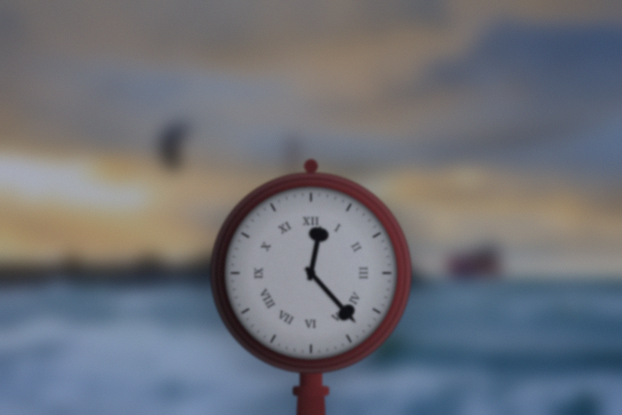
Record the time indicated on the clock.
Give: 12:23
